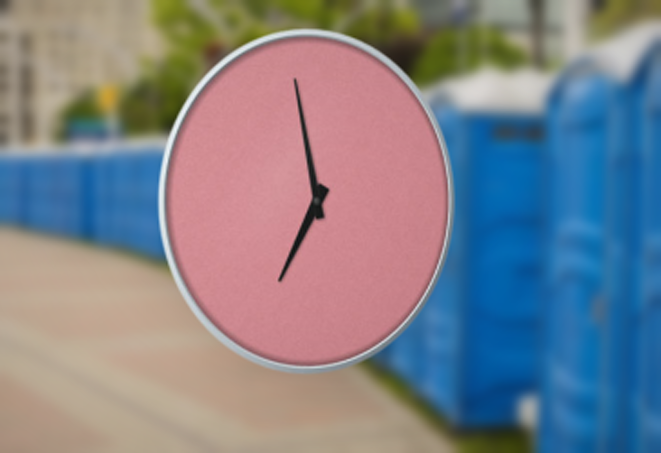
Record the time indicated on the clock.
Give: 6:58
